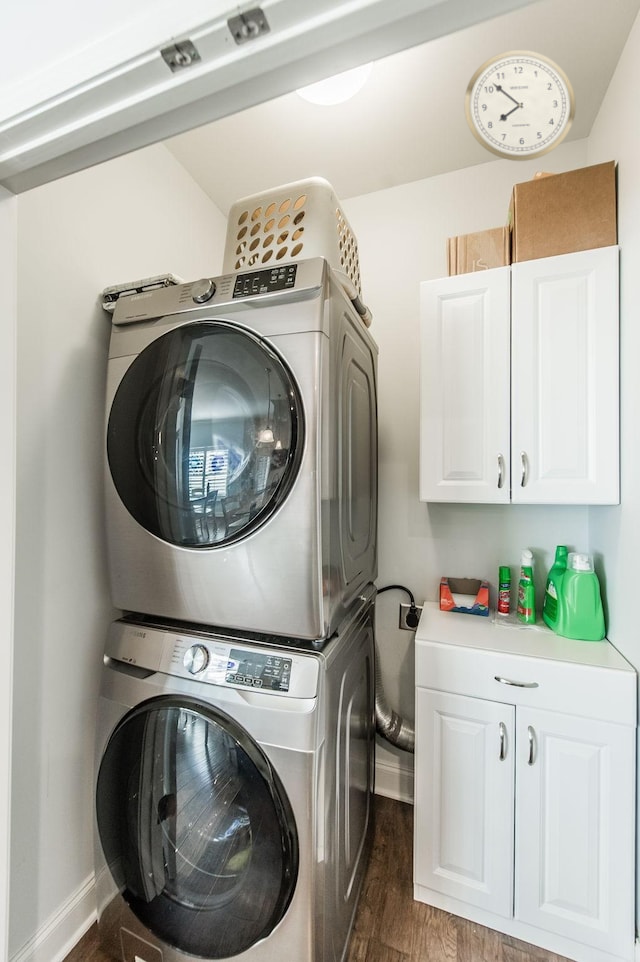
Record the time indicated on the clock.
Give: 7:52
